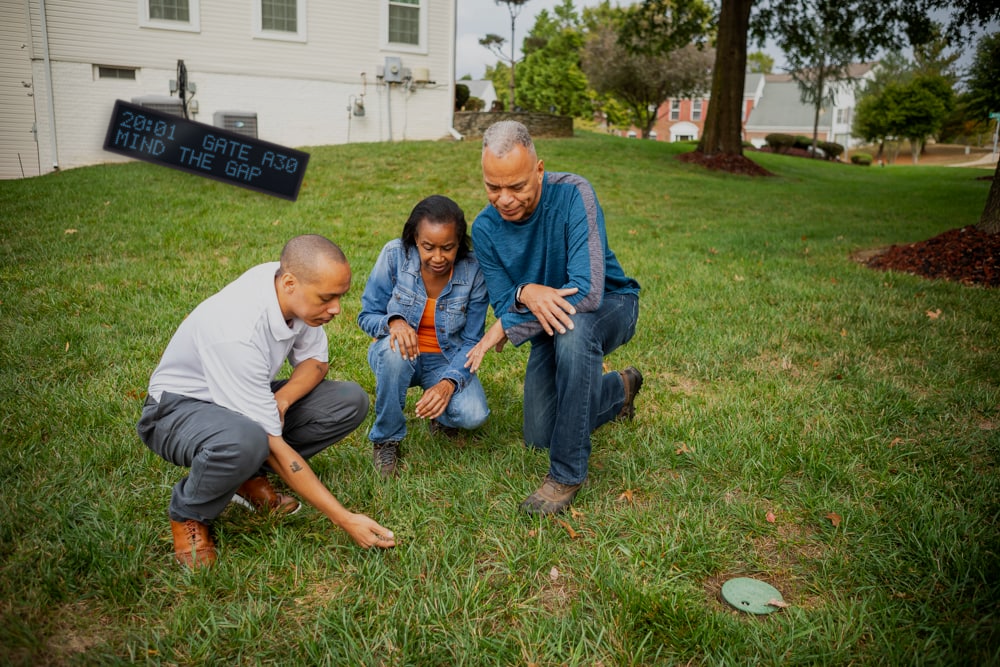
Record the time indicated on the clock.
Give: 20:01
